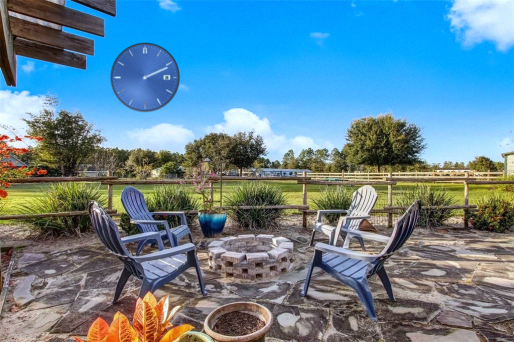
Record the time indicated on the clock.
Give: 2:11
